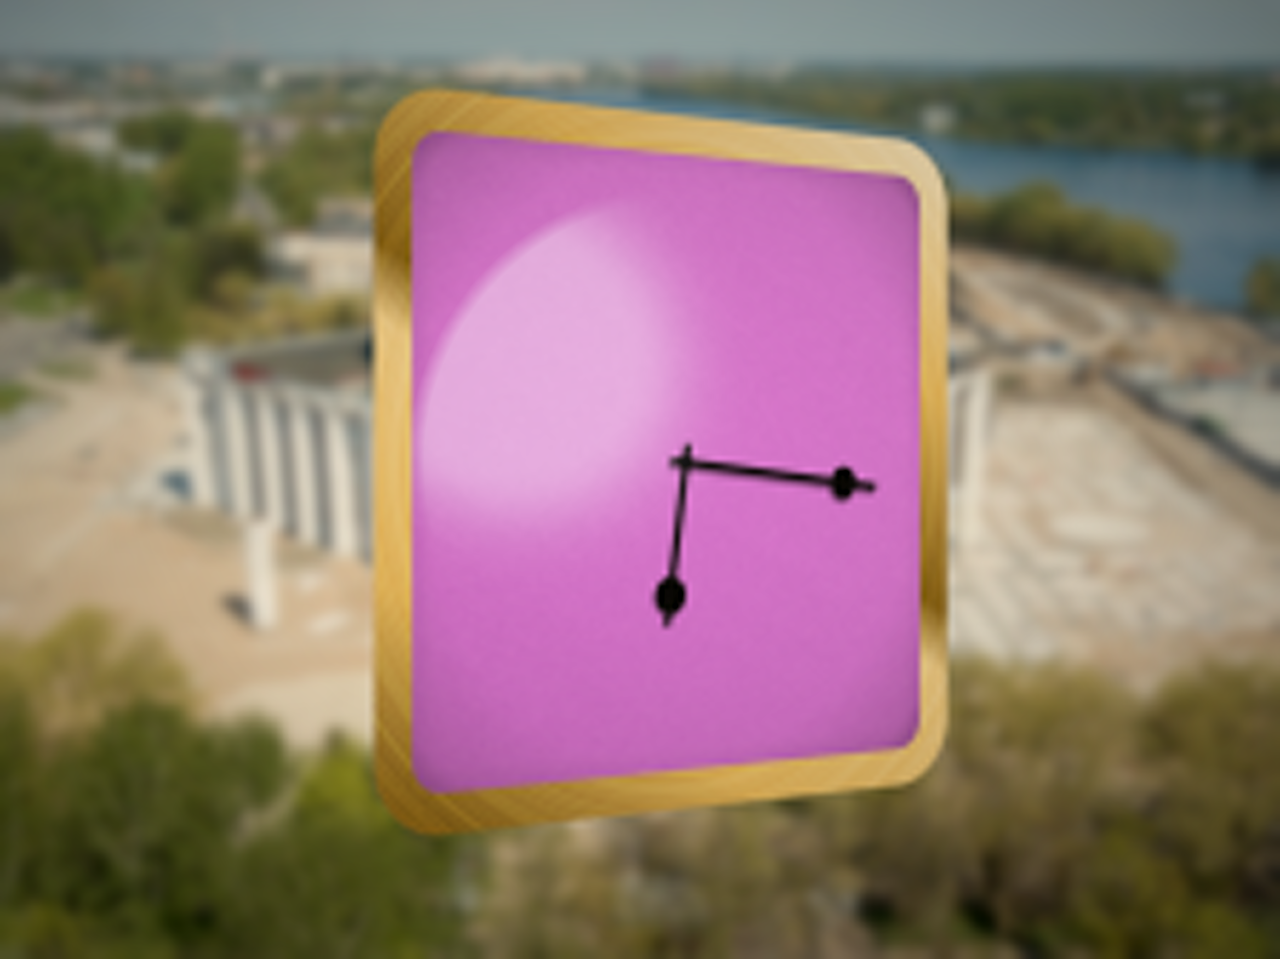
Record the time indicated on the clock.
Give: 6:16
